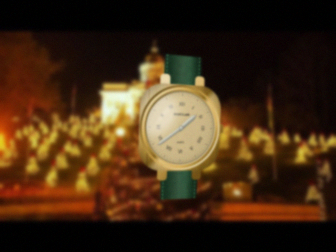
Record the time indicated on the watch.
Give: 1:39
